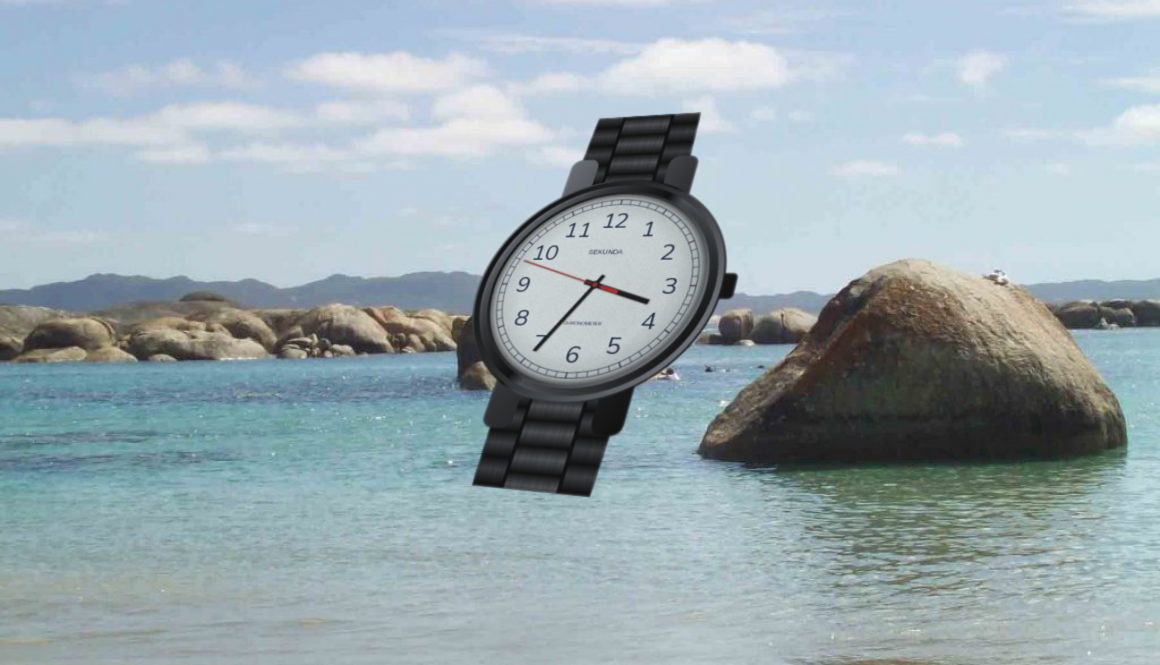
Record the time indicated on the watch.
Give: 3:34:48
